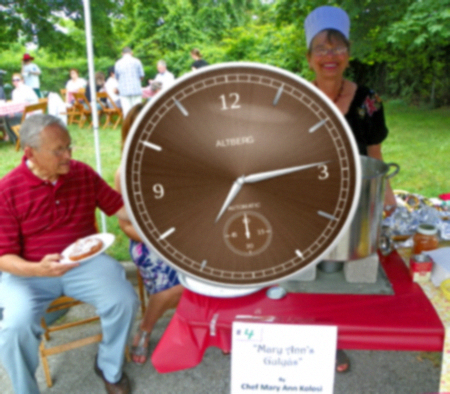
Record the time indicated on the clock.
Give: 7:14
